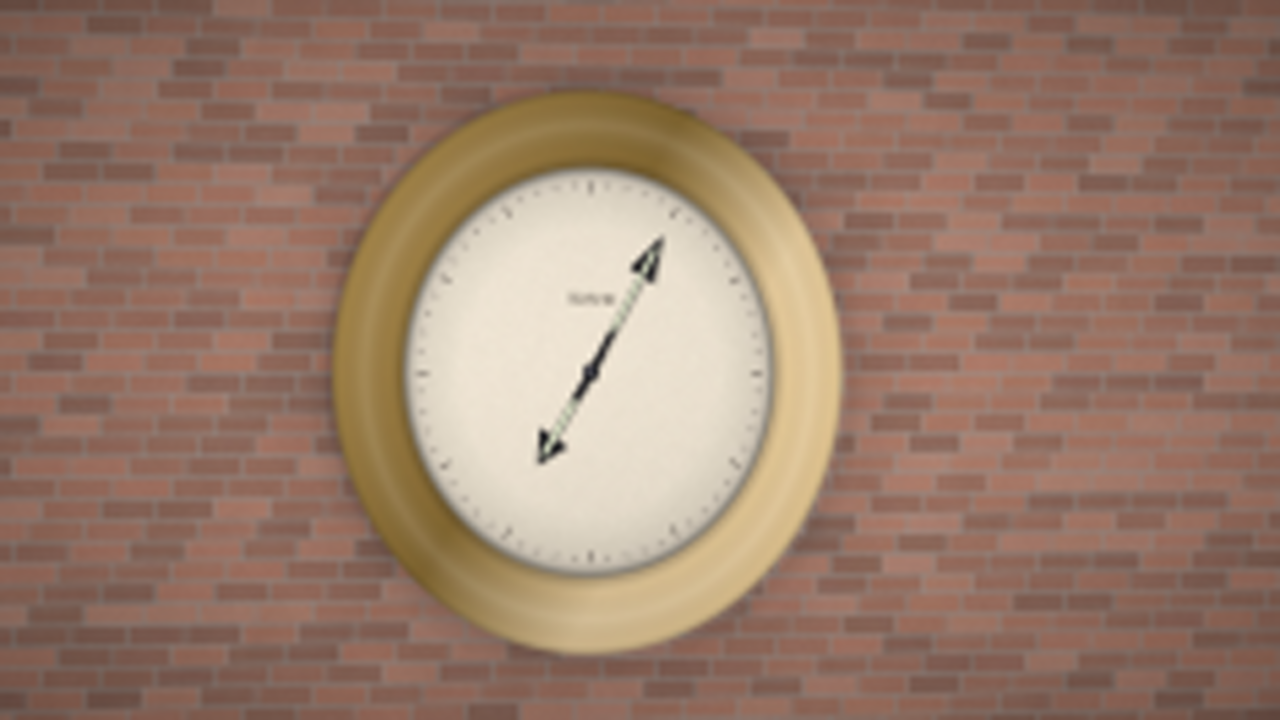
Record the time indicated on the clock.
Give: 7:05
